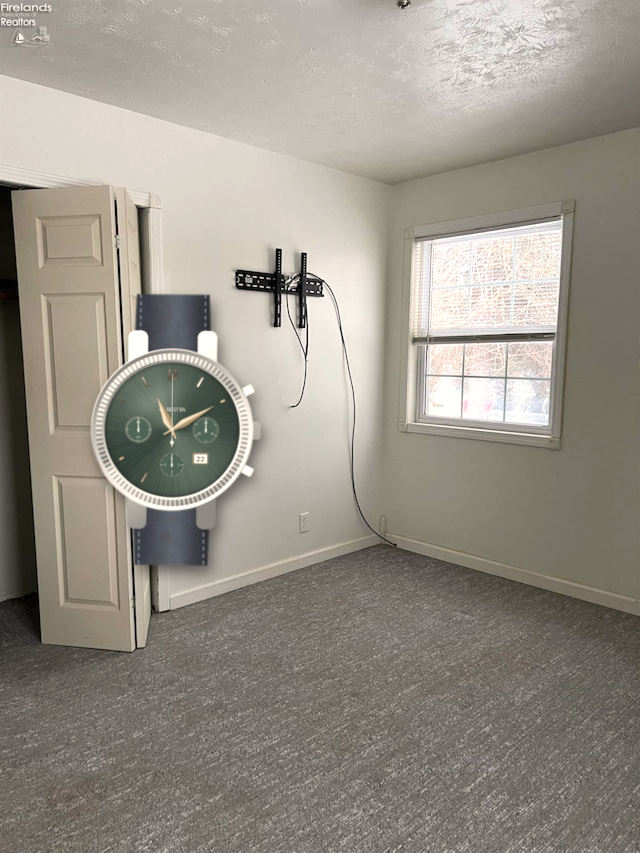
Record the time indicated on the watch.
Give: 11:10
